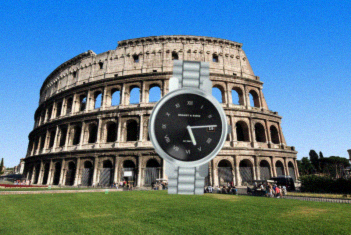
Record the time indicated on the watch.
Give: 5:14
